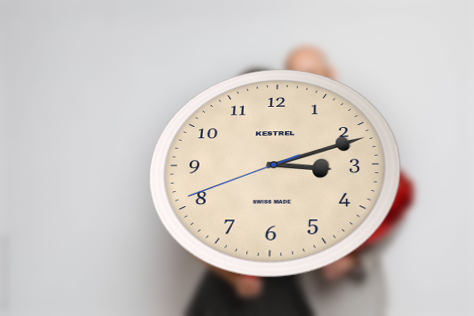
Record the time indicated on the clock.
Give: 3:11:41
